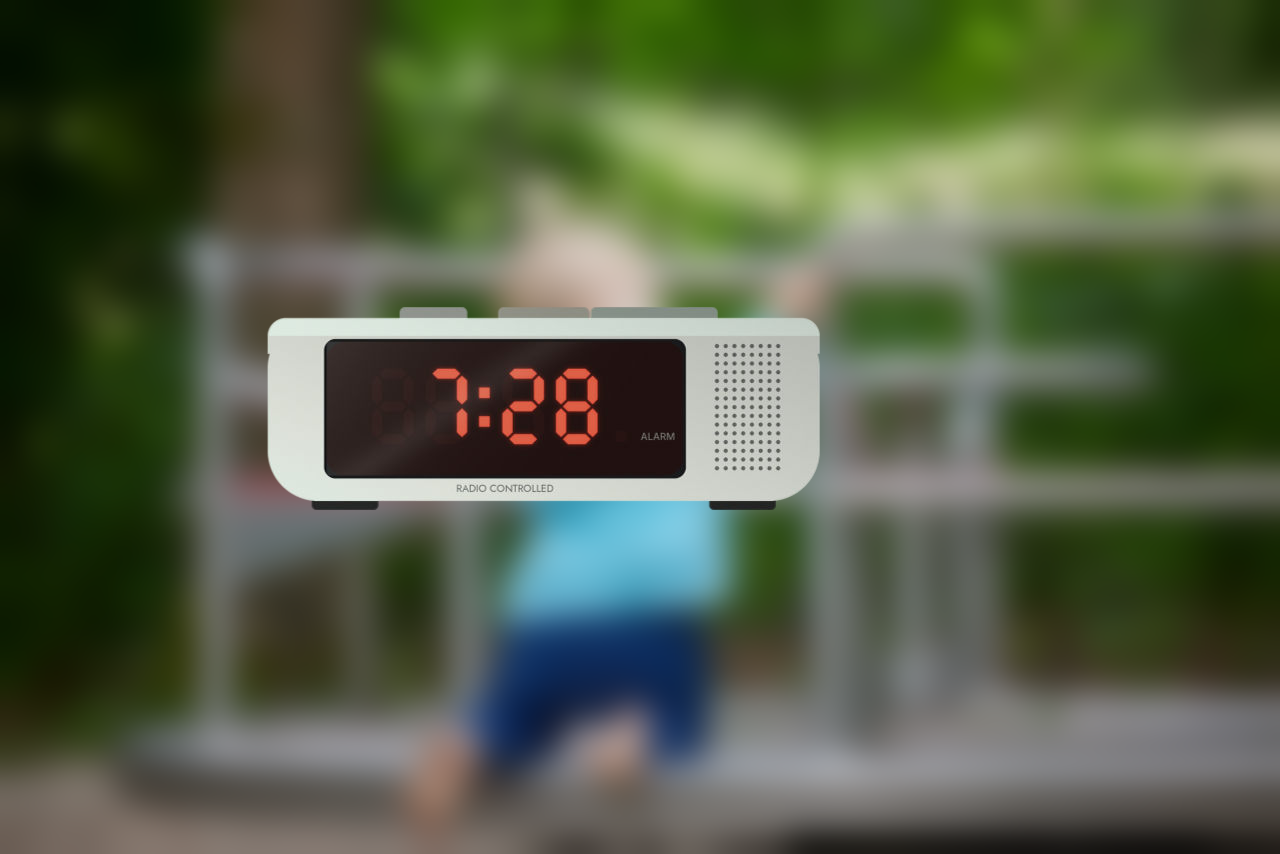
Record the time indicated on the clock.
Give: 7:28
